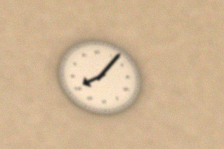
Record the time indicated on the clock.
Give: 8:07
